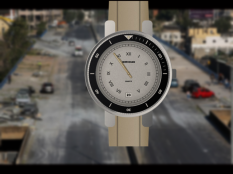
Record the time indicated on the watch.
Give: 10:54
